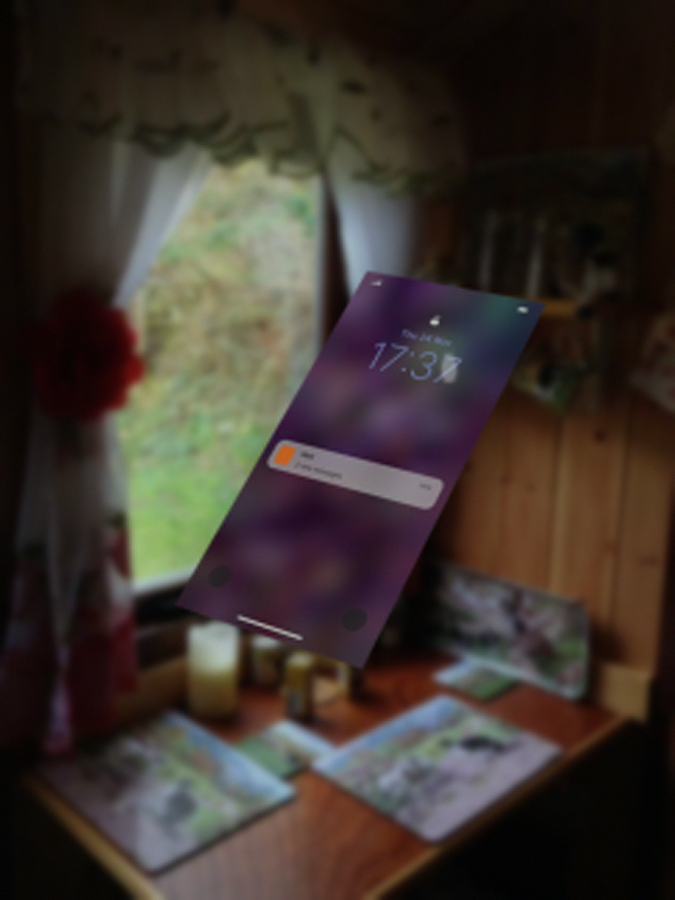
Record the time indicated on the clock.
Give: 17:37
